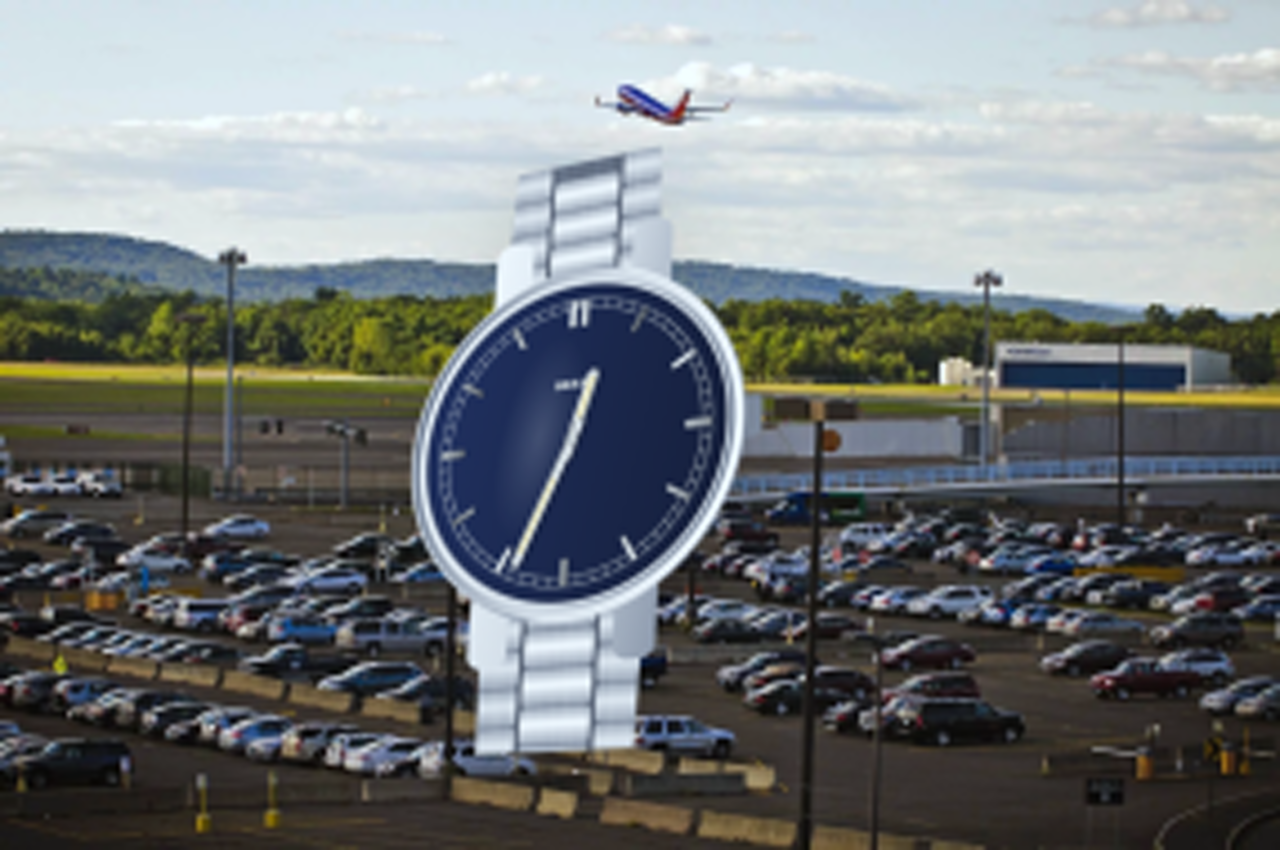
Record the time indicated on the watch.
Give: 12:34
